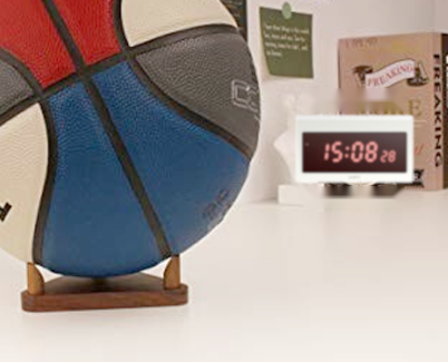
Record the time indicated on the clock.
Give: 15:08
